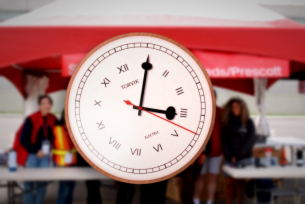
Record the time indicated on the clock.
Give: 4:05:23
